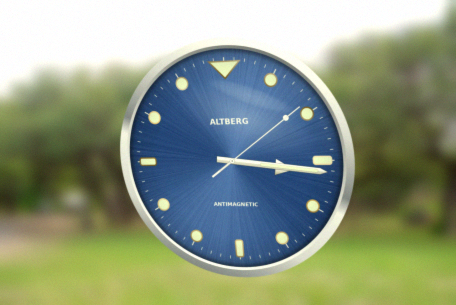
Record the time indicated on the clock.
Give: 3:16:09
